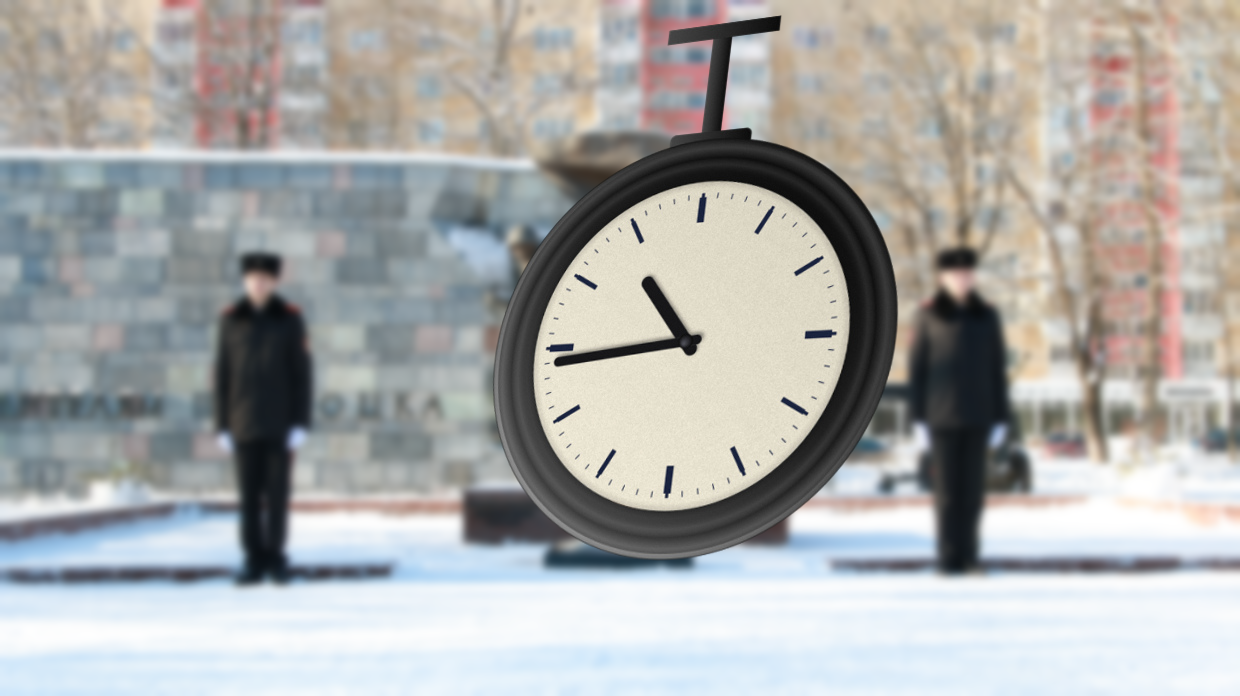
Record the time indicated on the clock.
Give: 10:44
